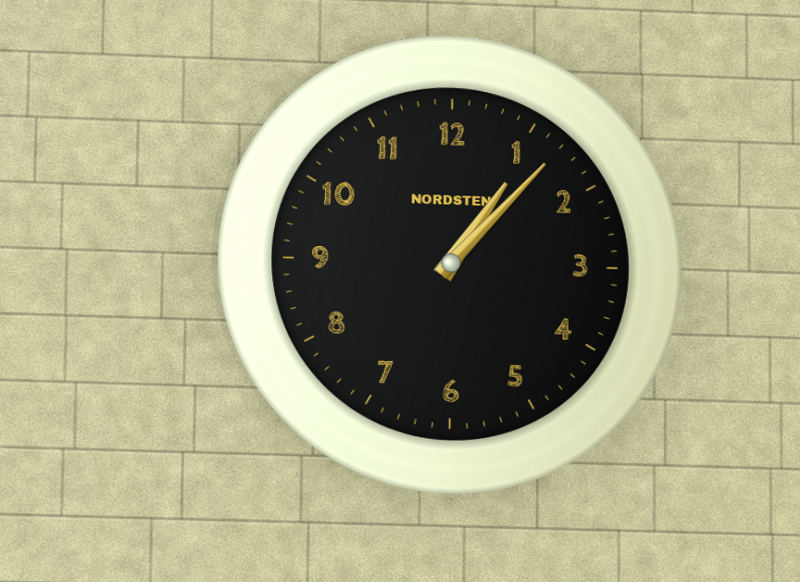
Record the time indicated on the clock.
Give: 1:07
